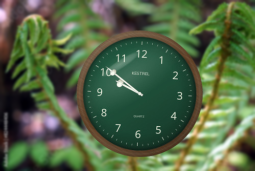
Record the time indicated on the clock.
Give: 9:51
